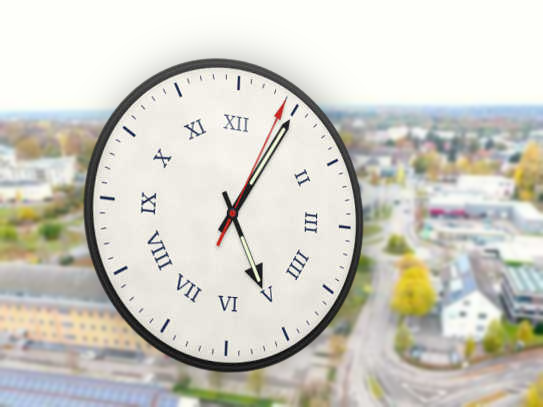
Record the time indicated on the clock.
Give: 5:05:04
